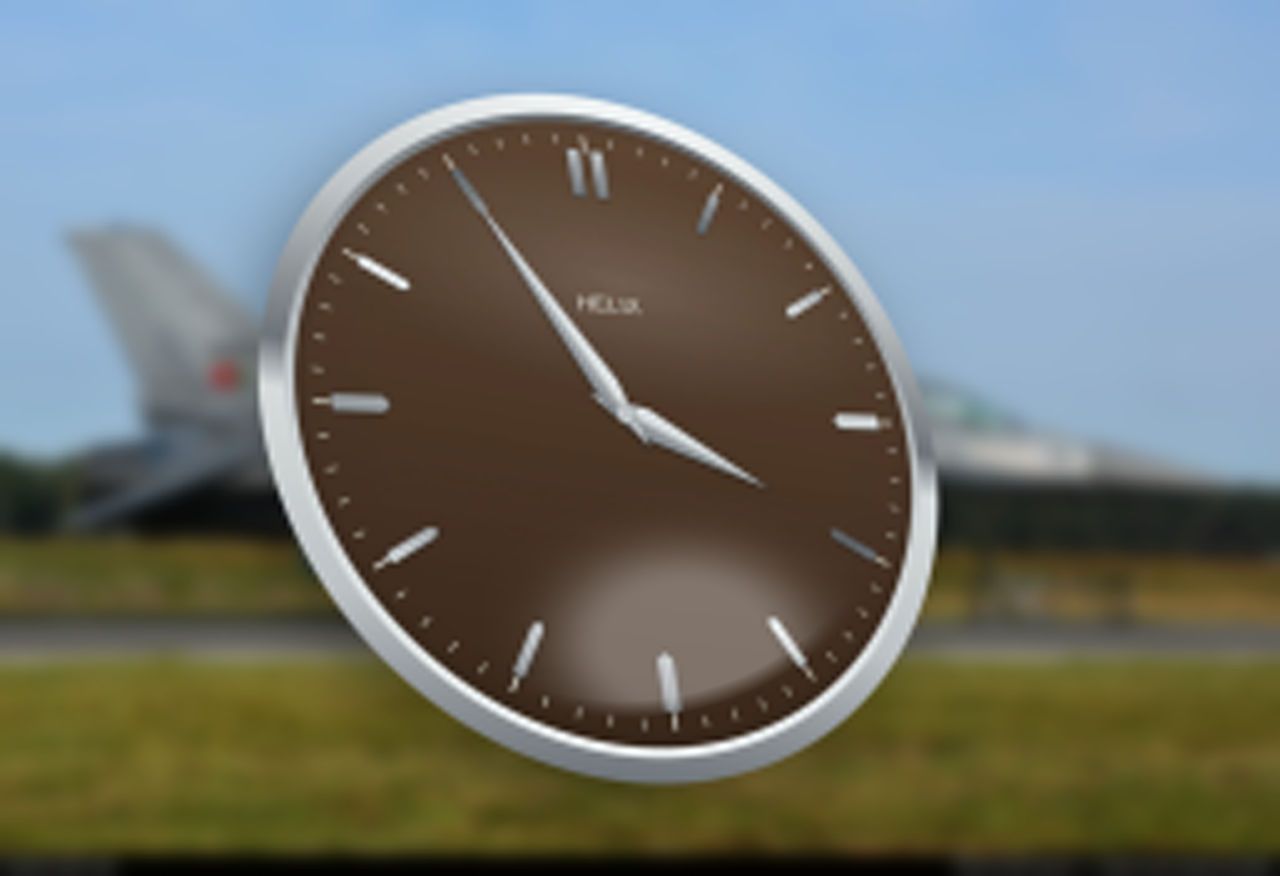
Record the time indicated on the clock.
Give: 3:55
